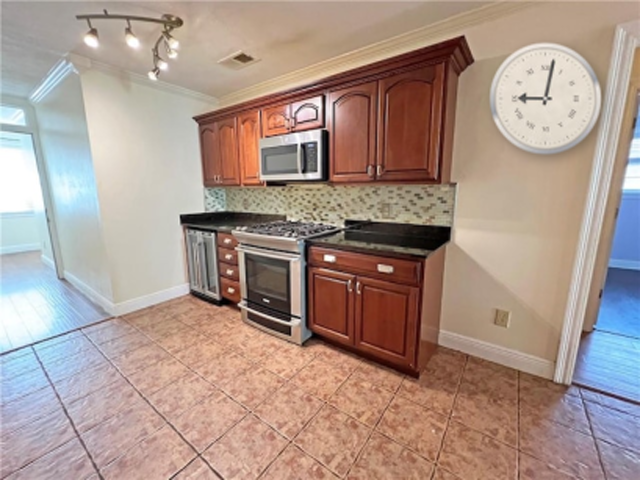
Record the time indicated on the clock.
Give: 9:02
